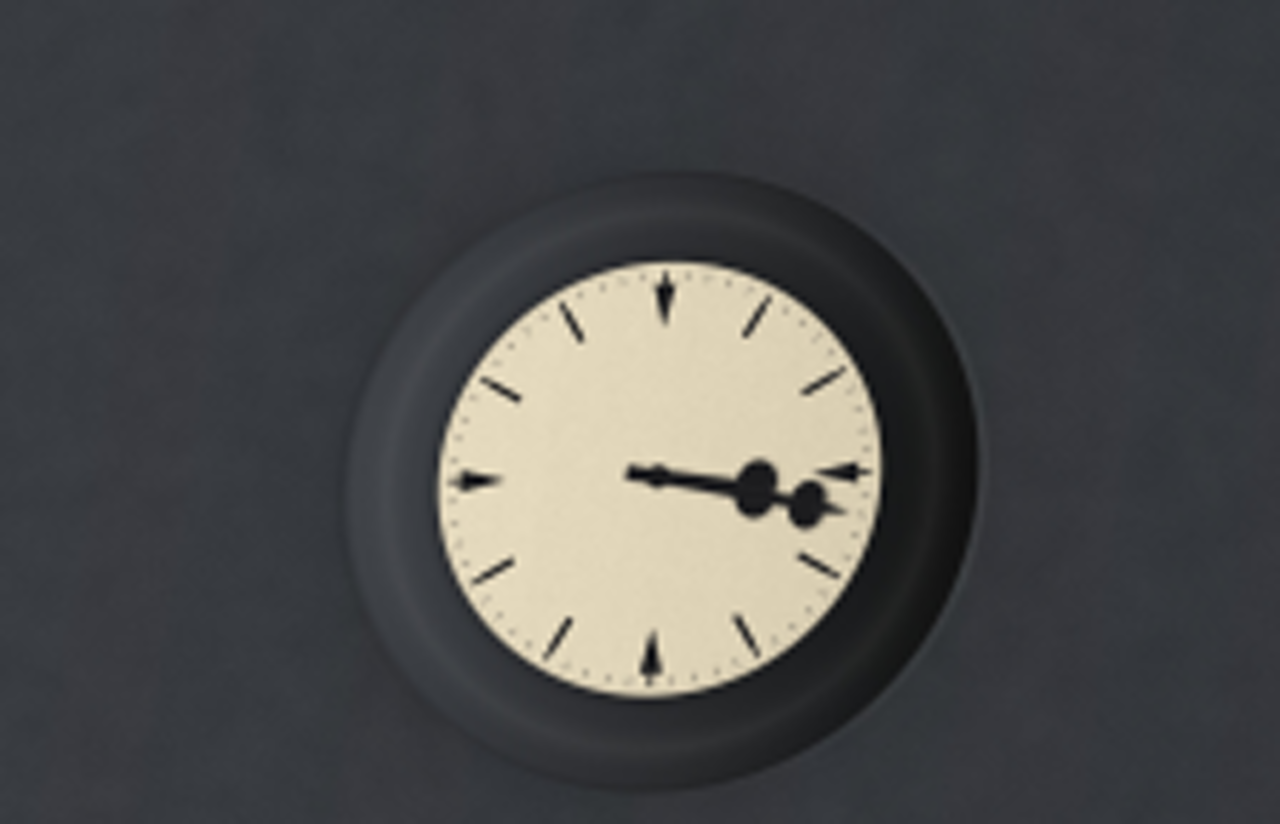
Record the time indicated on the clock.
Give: 3:17
